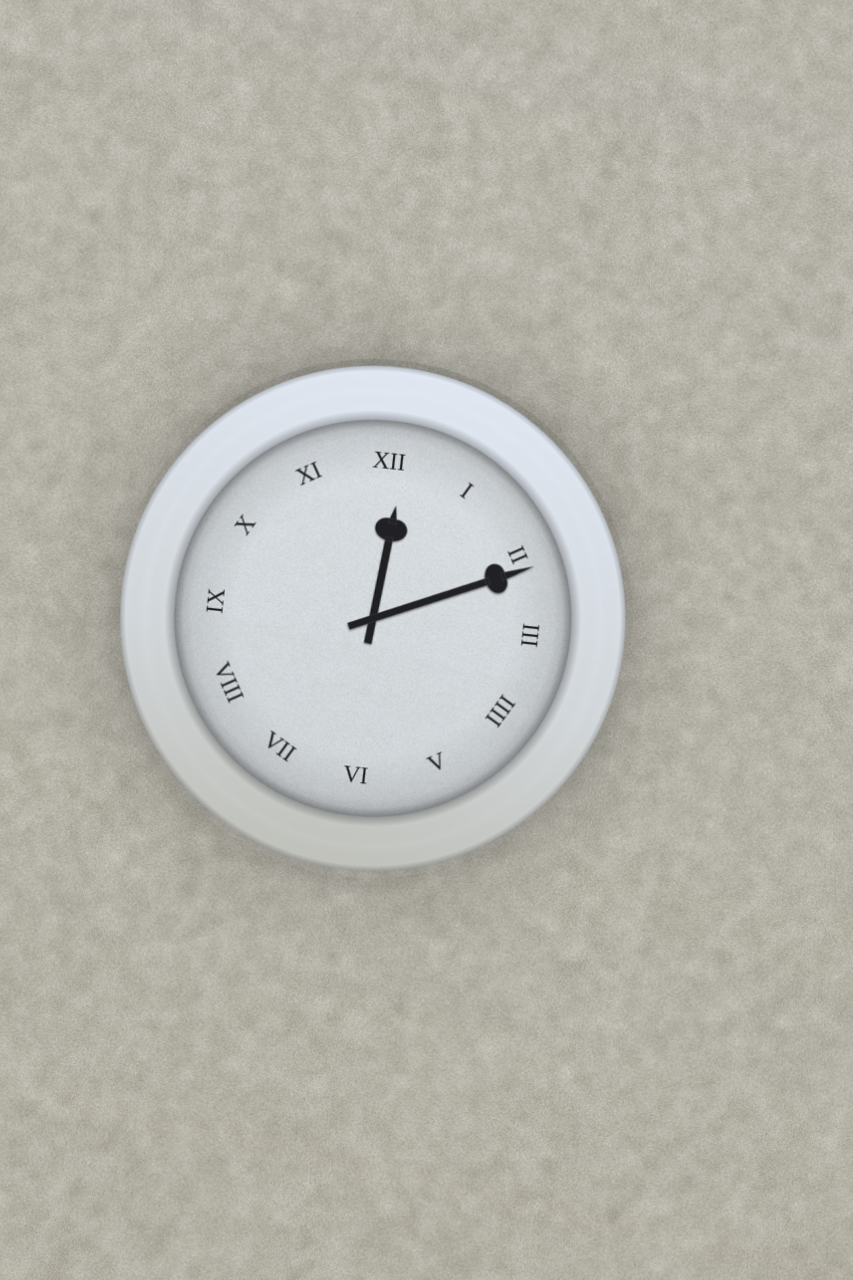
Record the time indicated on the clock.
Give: 12:11
